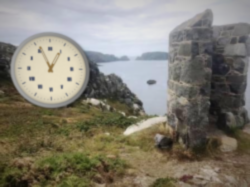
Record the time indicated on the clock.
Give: 12:56
